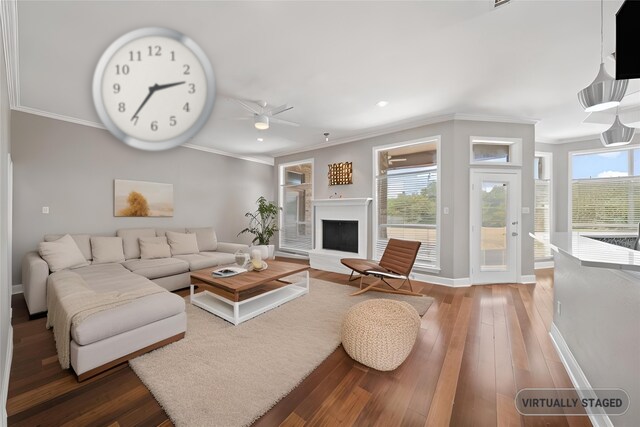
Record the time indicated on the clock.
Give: 2:36
